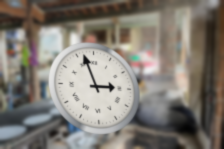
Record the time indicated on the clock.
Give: 2:57
